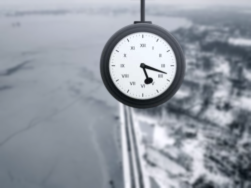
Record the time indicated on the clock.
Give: 5:18
